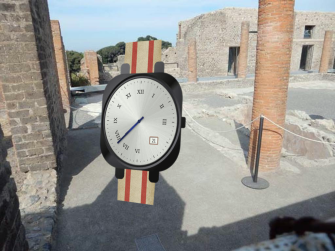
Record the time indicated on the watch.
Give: 7:38
